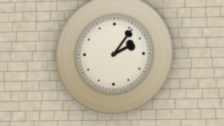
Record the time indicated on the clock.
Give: 2:06
